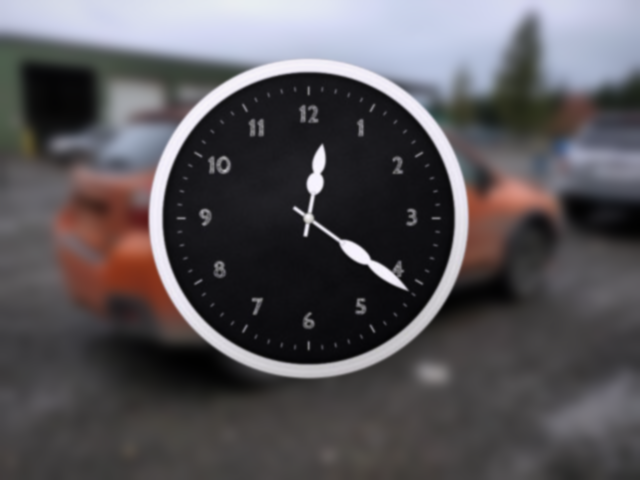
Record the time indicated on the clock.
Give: 12:21
